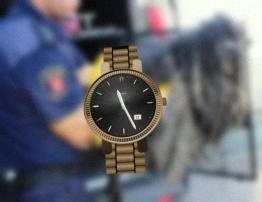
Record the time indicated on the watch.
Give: 11:26
